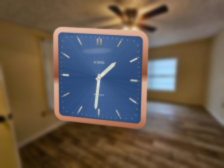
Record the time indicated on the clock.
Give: 1:31
